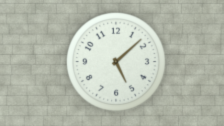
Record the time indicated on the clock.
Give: 5:08
